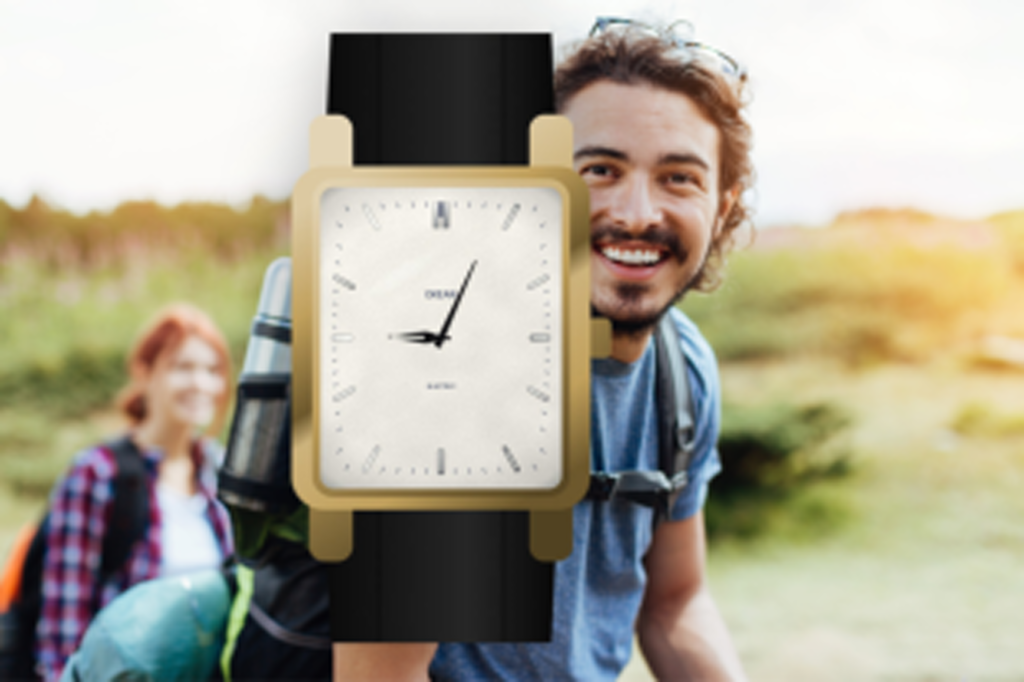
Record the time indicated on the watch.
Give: 9:04
